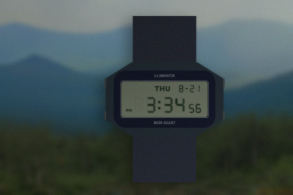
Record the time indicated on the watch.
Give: 3:34:56
